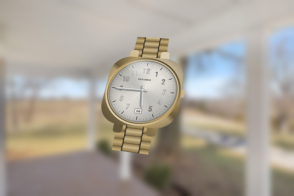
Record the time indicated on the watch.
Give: 5:45
